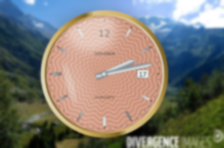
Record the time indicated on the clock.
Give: 2:13
